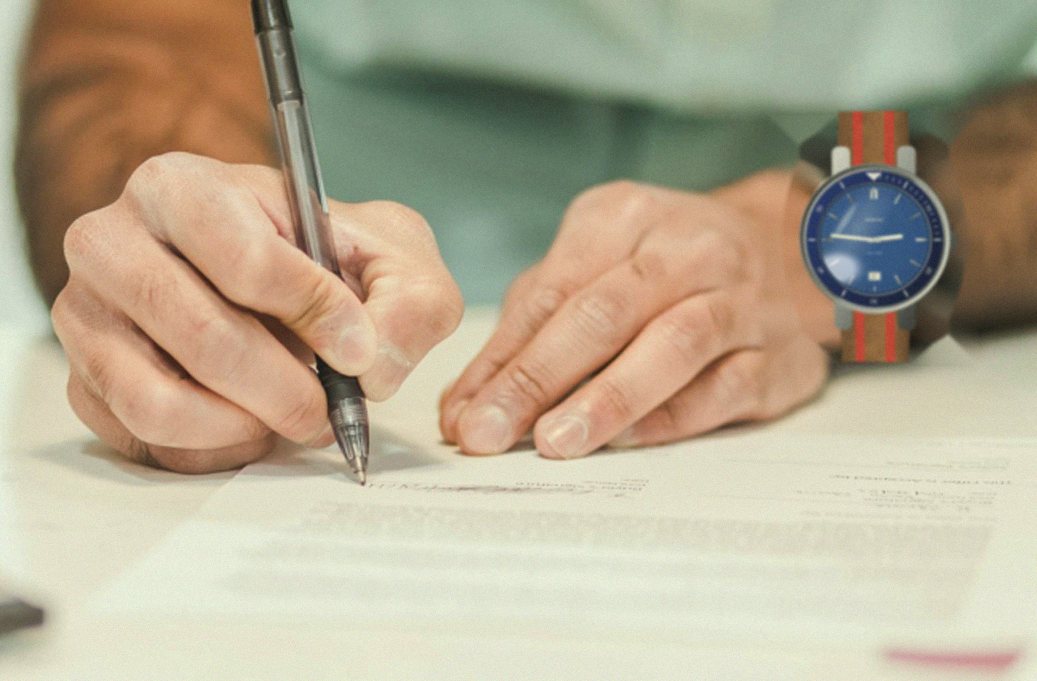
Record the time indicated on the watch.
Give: 2:46
